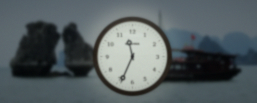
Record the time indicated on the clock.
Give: 11:34
